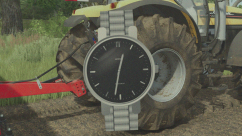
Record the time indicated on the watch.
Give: 12:32
